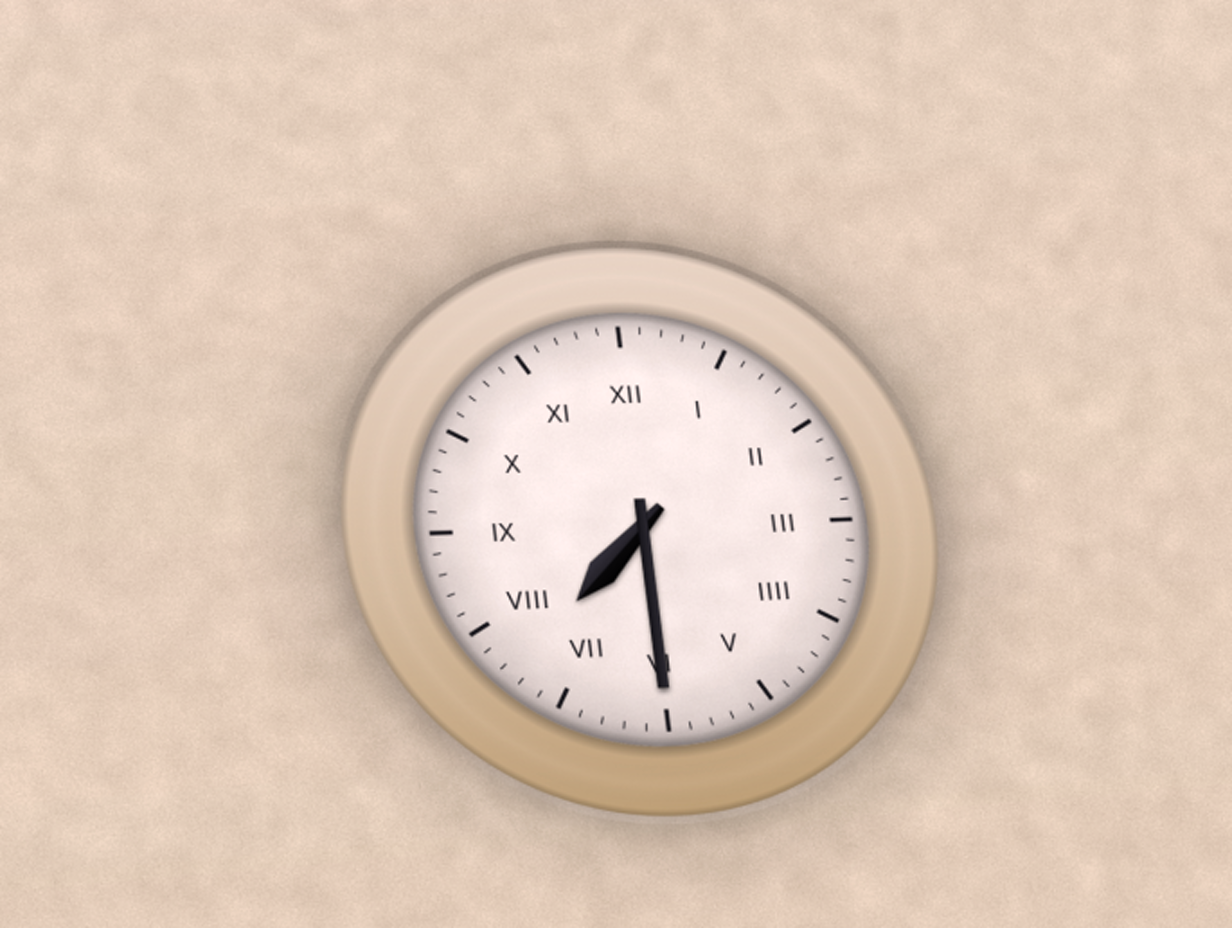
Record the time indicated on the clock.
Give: 7:30
